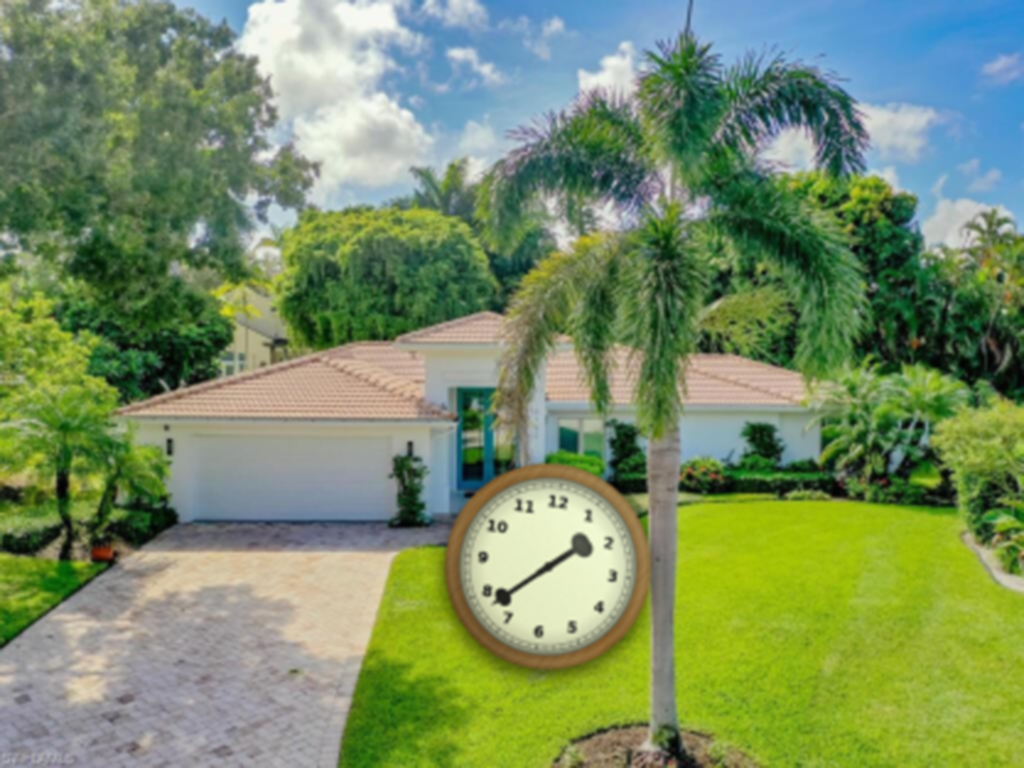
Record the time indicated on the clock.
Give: 1:38
